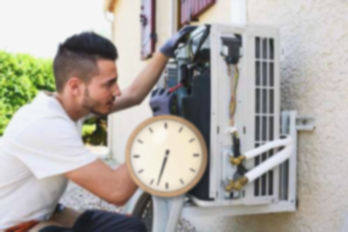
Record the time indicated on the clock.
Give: 6:33
